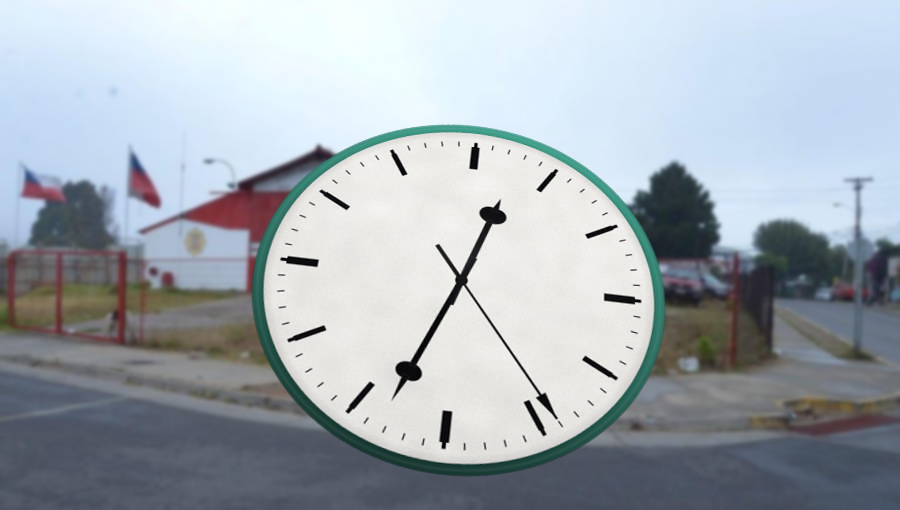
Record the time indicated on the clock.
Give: 12:33:24
